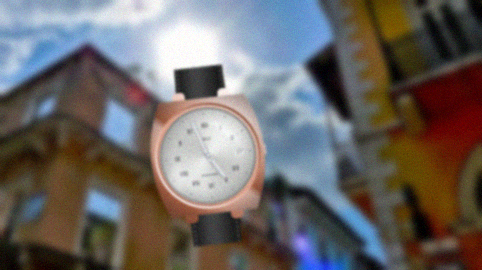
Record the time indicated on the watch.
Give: 4:57
